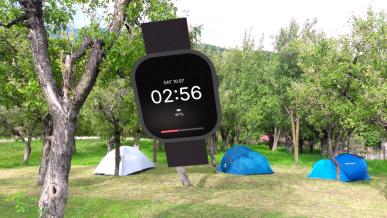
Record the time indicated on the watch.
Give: 2:56
